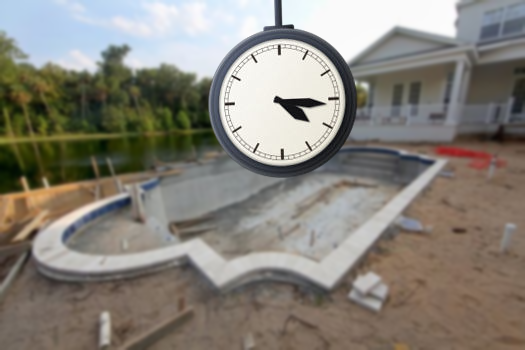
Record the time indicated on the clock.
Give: 4:16
